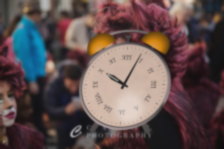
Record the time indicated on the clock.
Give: 10:04
